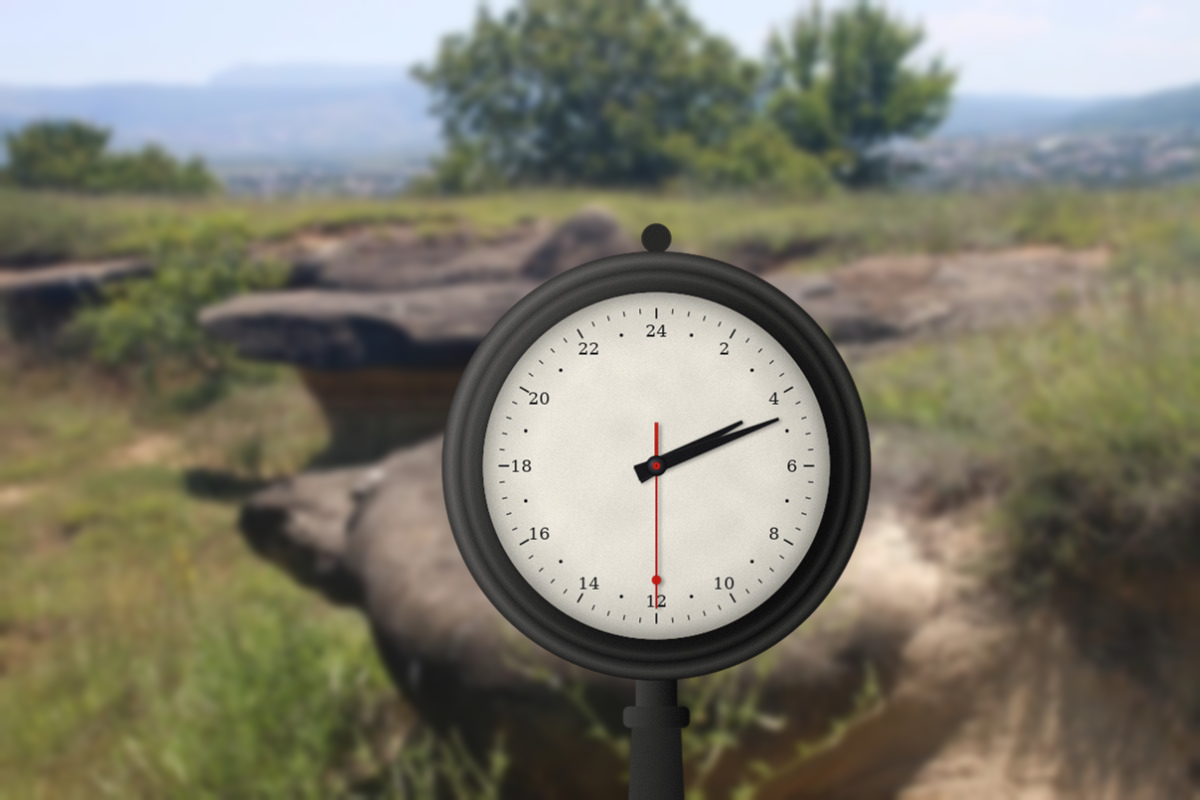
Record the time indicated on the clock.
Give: 4:11:30
